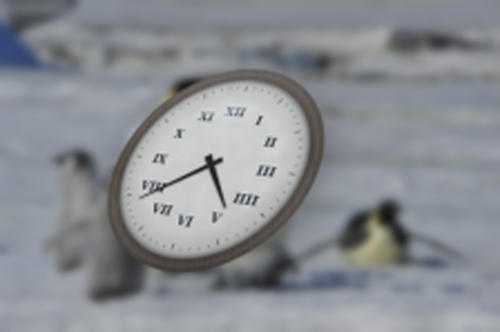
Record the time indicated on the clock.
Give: 4:39
